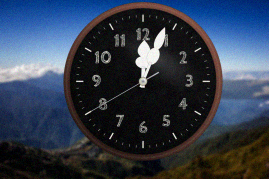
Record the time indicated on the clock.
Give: 12:03:40
